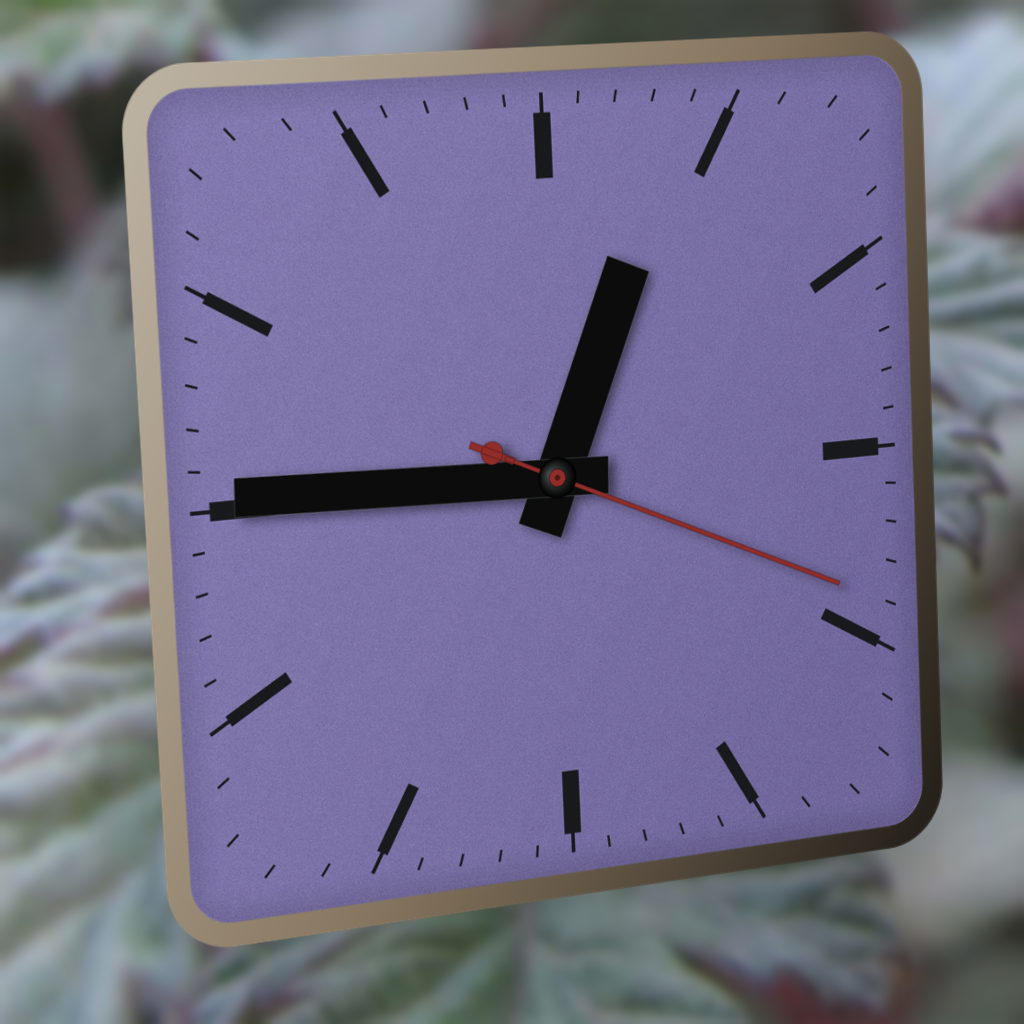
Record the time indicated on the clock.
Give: 12:45:19
